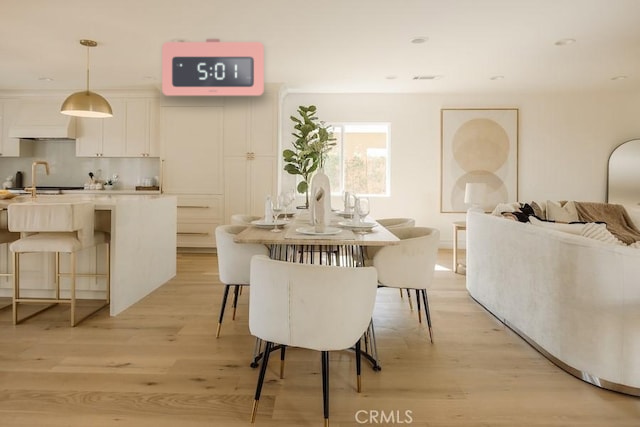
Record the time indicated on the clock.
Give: 5:01
